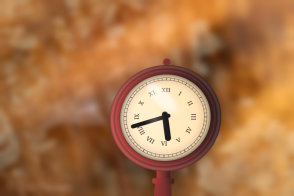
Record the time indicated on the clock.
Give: 5:42
